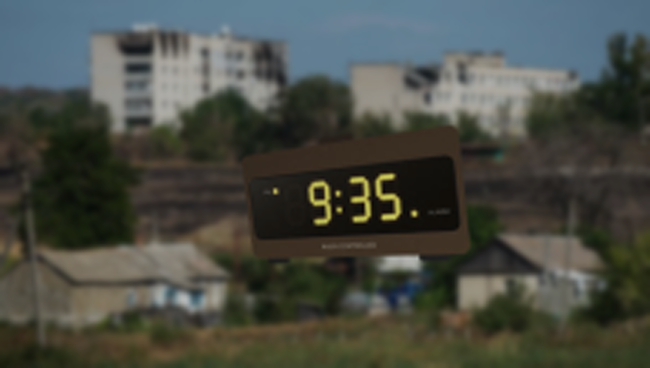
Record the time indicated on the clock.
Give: 9:35
